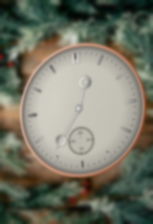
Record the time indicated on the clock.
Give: 12:36
